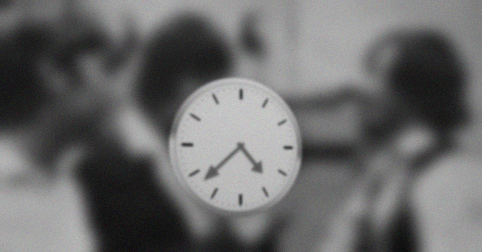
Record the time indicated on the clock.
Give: 4:38
